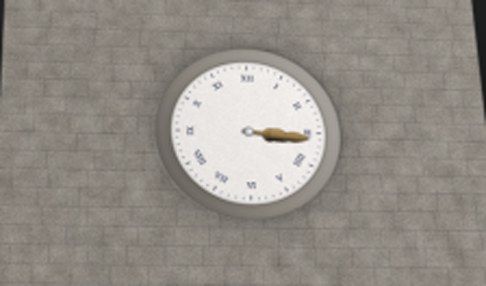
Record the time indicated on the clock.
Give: 3:16
